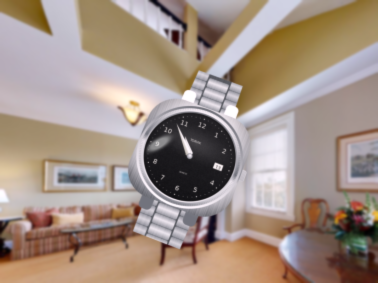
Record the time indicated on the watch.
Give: 10:53
